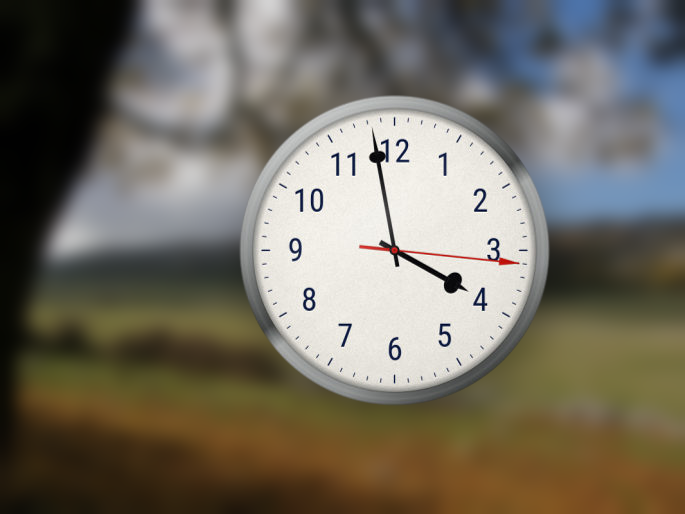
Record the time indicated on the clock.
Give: 3:58:16
